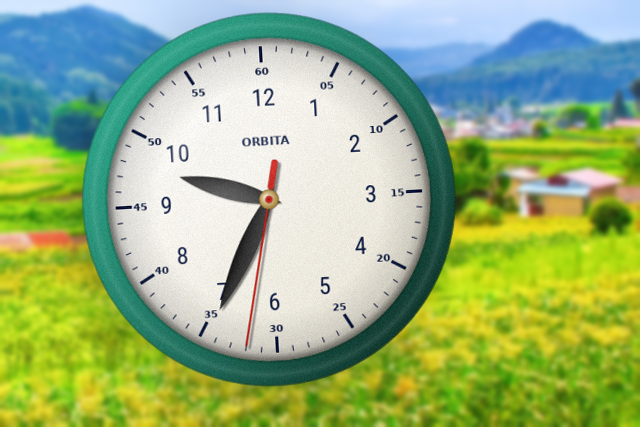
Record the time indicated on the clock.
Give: 9:34:32
